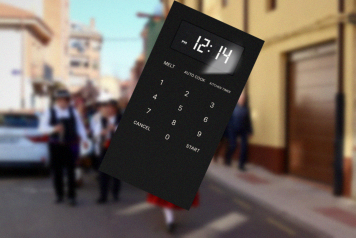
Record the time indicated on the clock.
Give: 12:14
